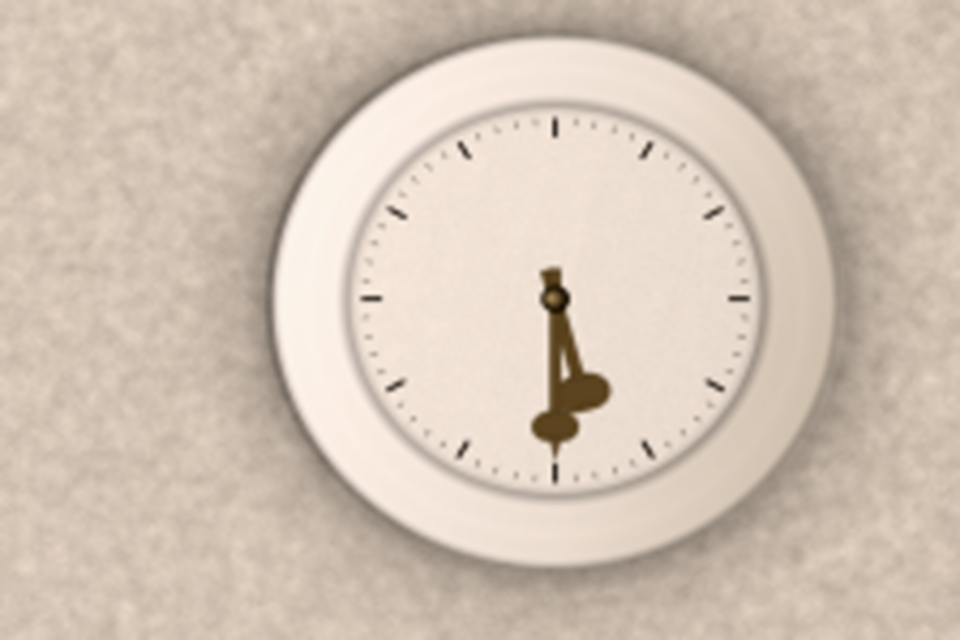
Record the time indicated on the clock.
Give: 5:30
